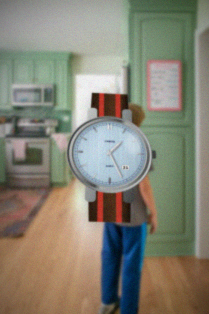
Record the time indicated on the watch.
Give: 1:26
